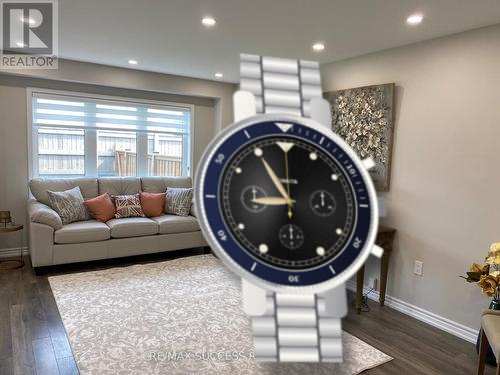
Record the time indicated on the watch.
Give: 8:55
